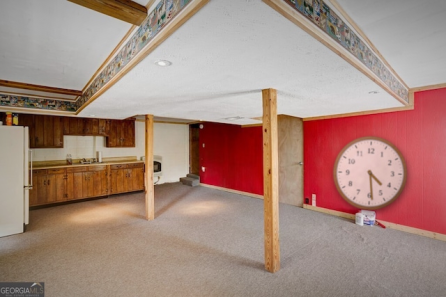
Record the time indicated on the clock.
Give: 4:29
